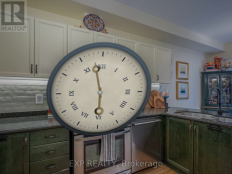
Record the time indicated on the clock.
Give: 5:58
